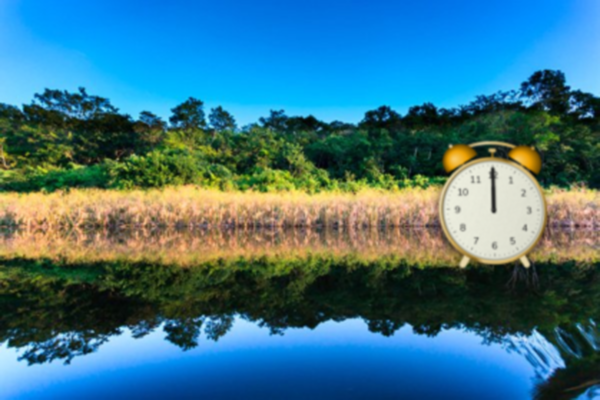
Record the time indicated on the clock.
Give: 12:00
